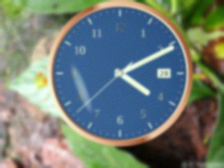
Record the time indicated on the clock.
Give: 4:10:38
